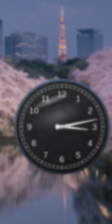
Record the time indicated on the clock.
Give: 3:13
